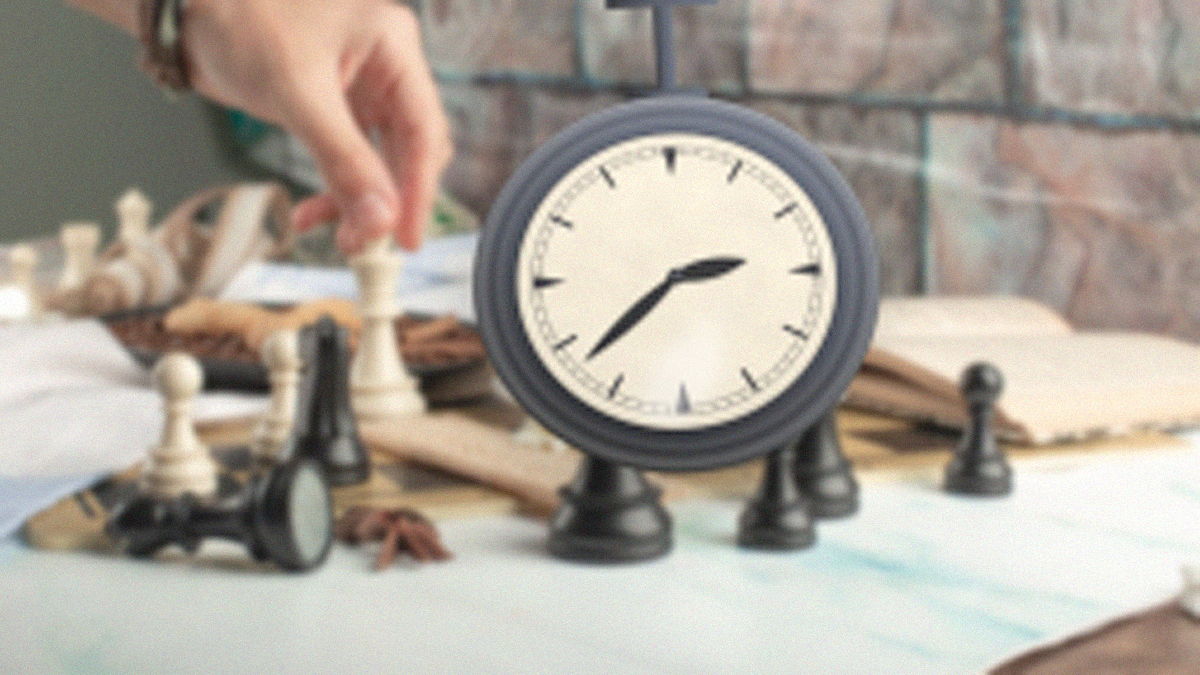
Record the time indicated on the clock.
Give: 2:38
